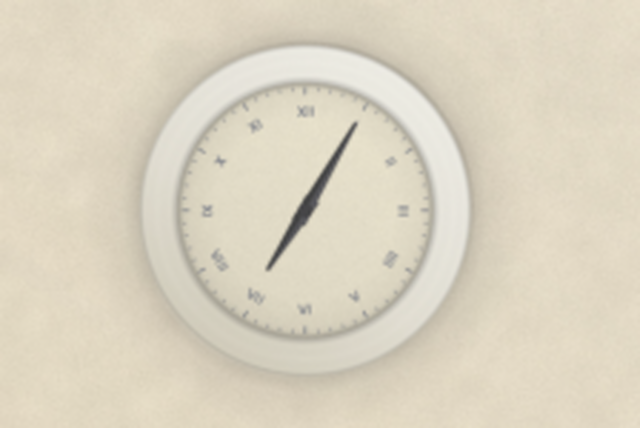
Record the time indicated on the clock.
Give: 7:05
